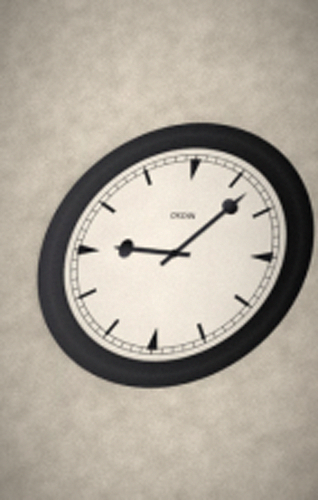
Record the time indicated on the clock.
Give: 9:07
